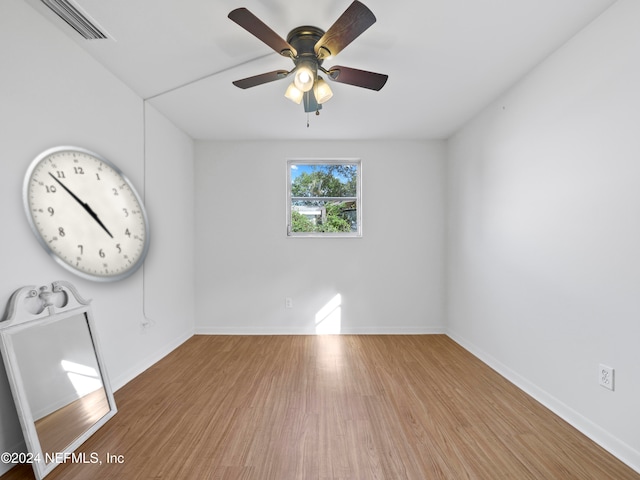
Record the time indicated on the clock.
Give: 4:53
